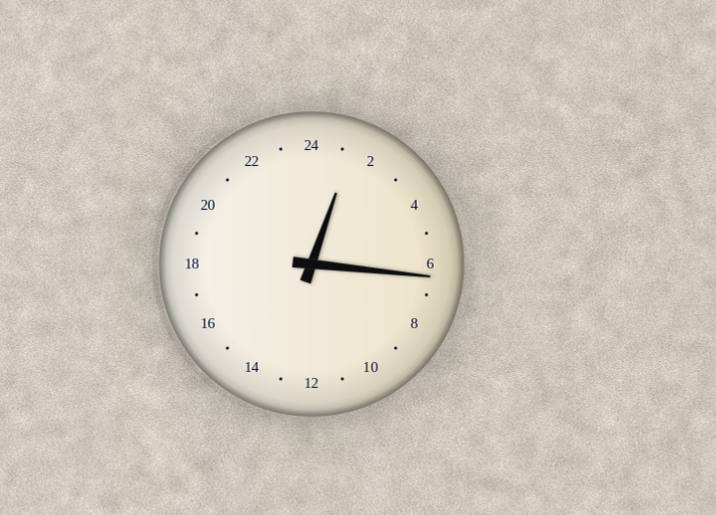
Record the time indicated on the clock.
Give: 1:16
